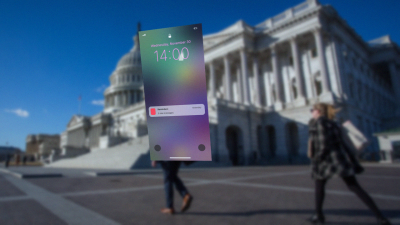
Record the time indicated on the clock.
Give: 14:00
